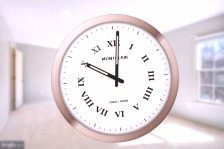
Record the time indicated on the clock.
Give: 10:01
